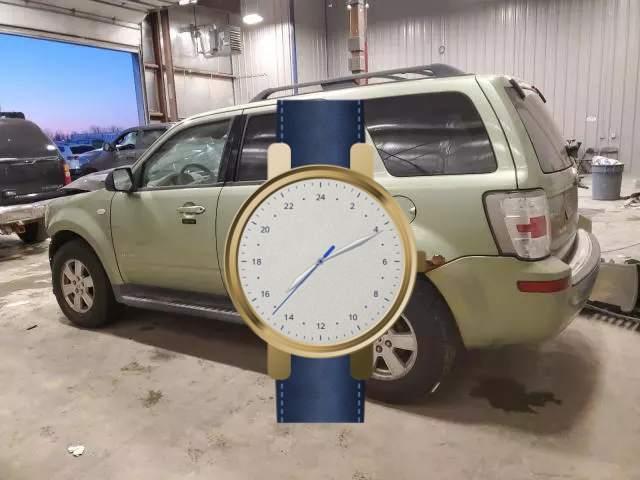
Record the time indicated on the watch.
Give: 15:10:37
